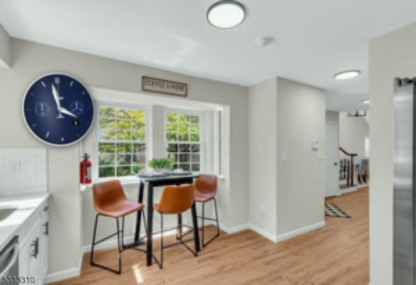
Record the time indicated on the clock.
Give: 3:58
